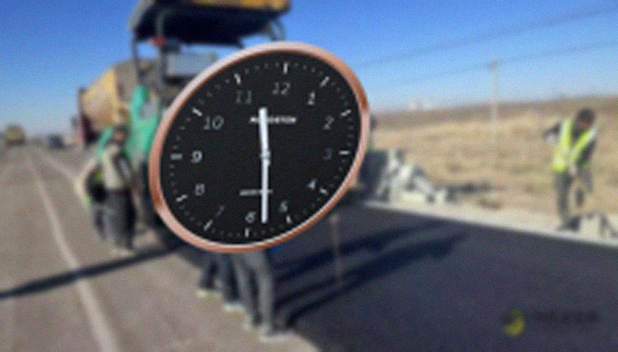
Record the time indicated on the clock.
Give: 11:28
